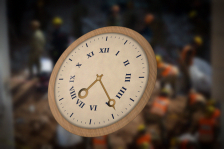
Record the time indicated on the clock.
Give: 7:24
